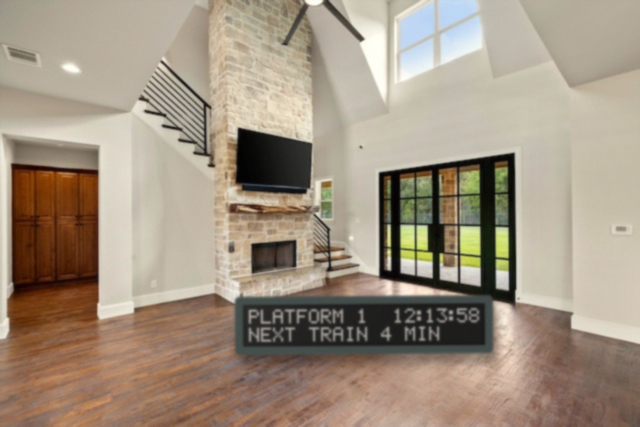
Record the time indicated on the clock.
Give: 12:13:58
